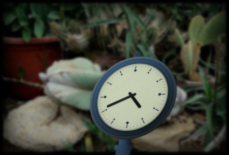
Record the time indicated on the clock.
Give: 4:41
